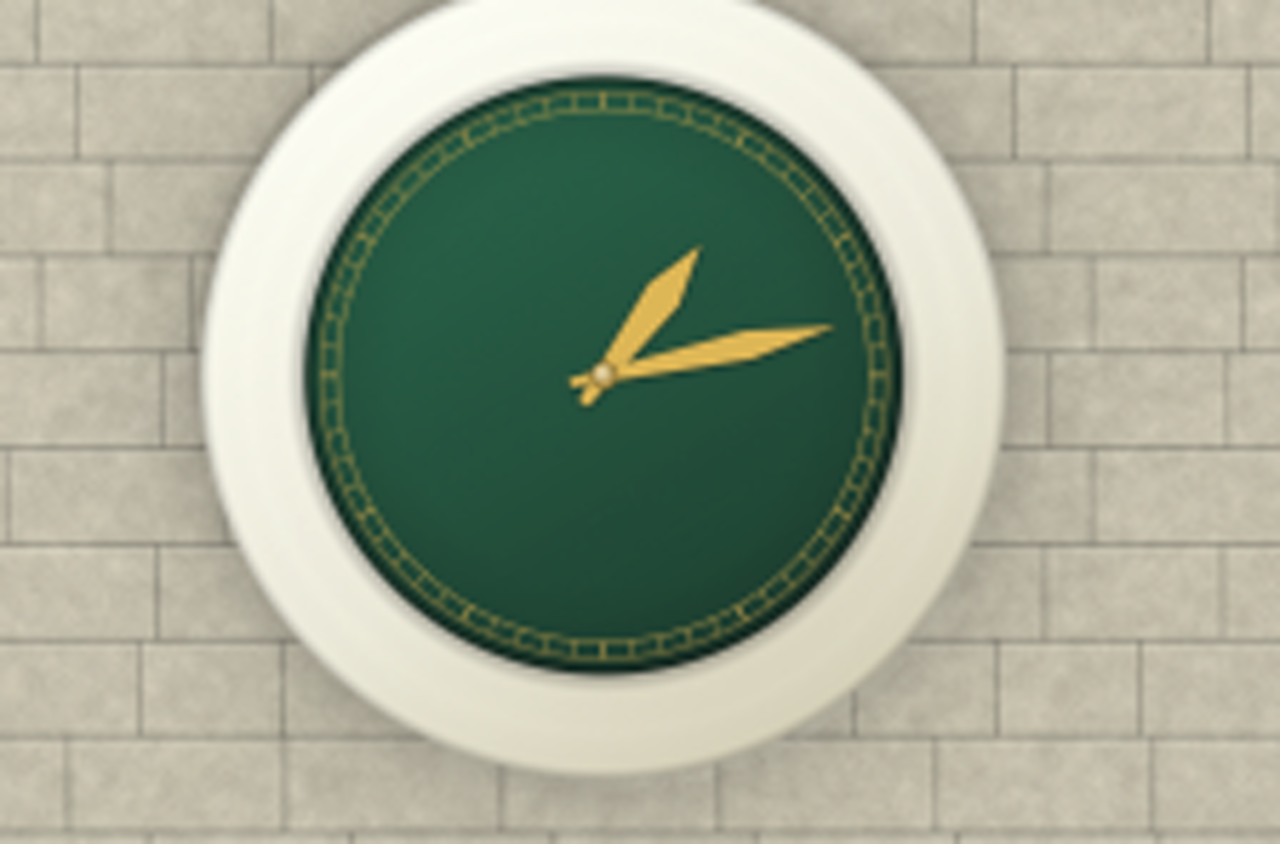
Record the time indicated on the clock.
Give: 1:13
